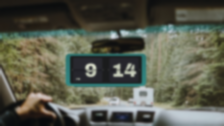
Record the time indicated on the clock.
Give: 9:14
